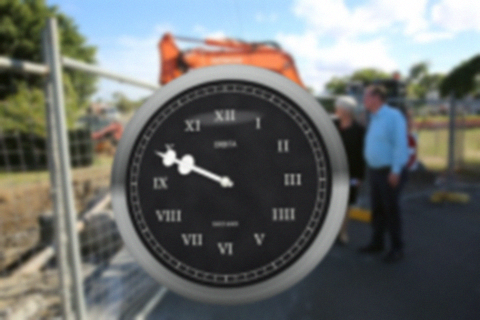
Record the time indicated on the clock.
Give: 9:49
